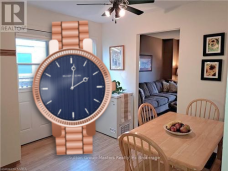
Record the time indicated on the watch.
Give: 2:01
